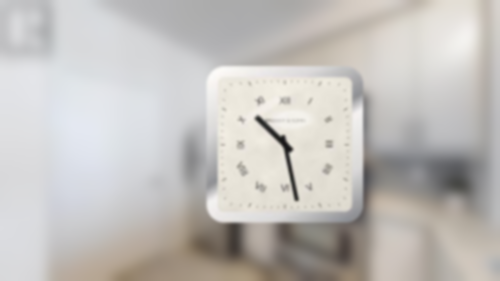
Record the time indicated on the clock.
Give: 10:28
